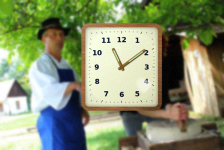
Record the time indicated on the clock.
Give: 11:09
